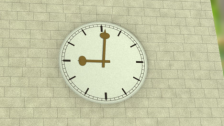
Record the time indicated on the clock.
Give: 9:01
